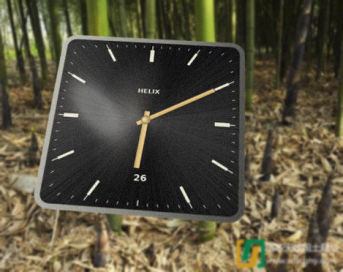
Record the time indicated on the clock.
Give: 6:10
